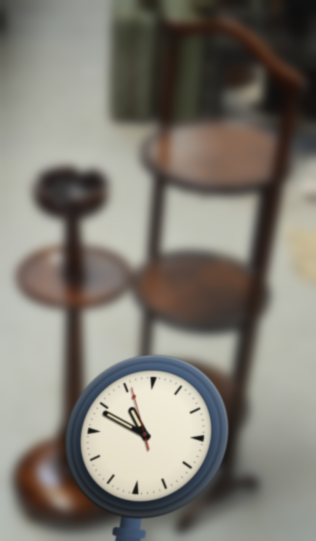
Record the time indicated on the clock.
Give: 10:48:56
